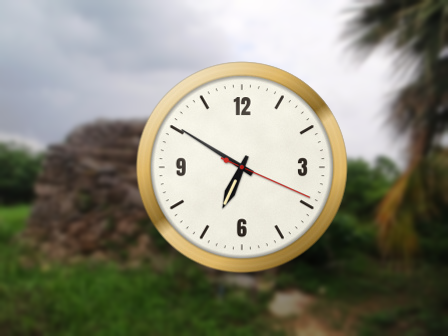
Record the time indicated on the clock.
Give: 6:50:19
